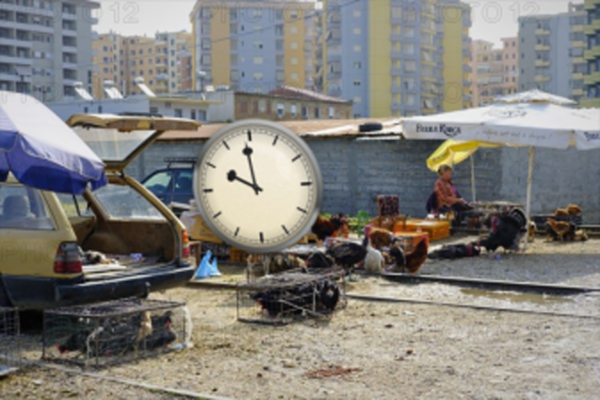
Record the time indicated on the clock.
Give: 9:59
